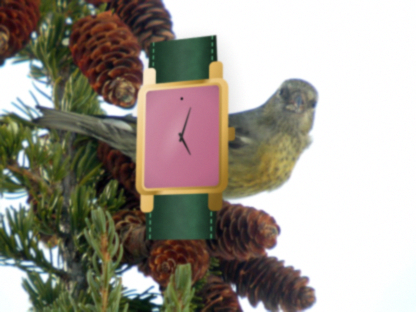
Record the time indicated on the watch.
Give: 5:03
